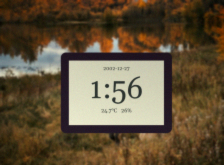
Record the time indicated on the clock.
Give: 1:56
